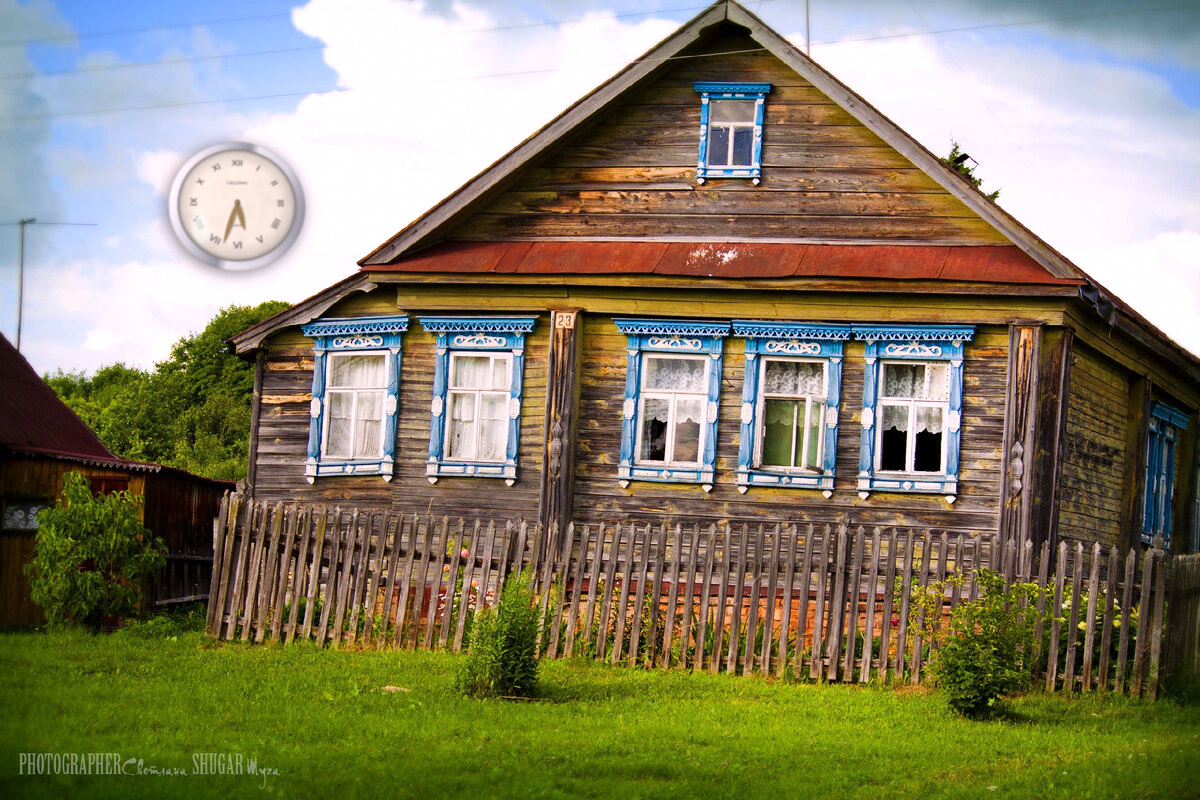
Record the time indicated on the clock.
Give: 5:33
